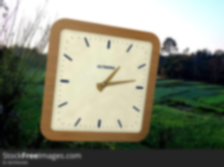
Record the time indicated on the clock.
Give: 1:13
